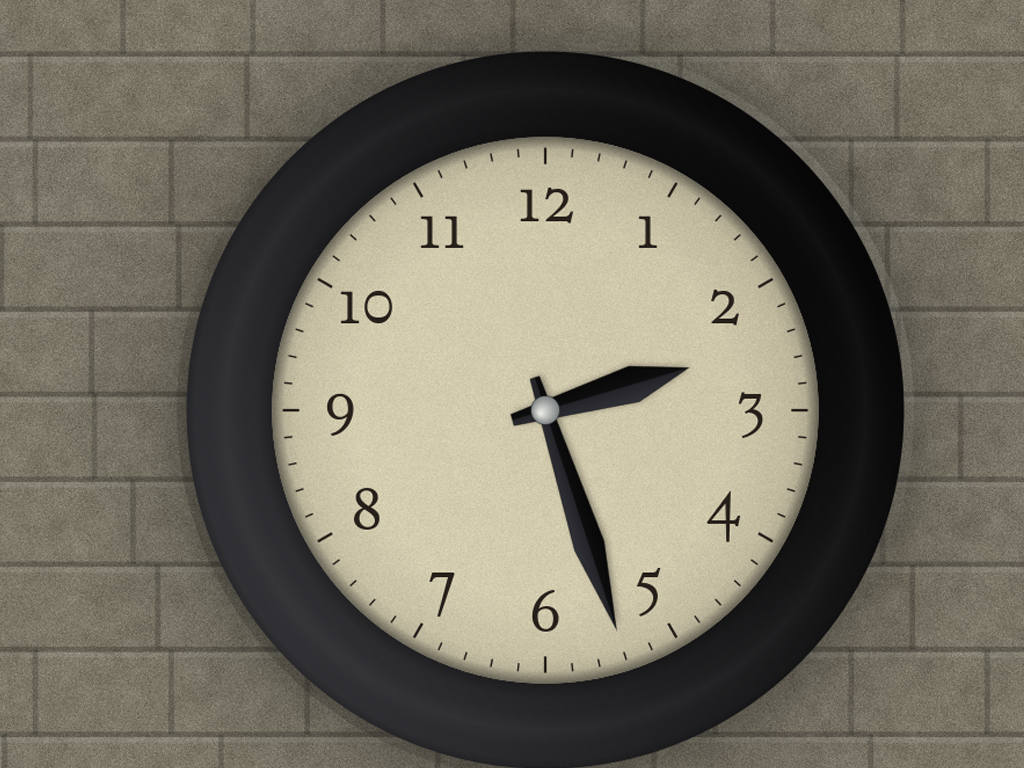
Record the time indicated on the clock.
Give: 2:27
